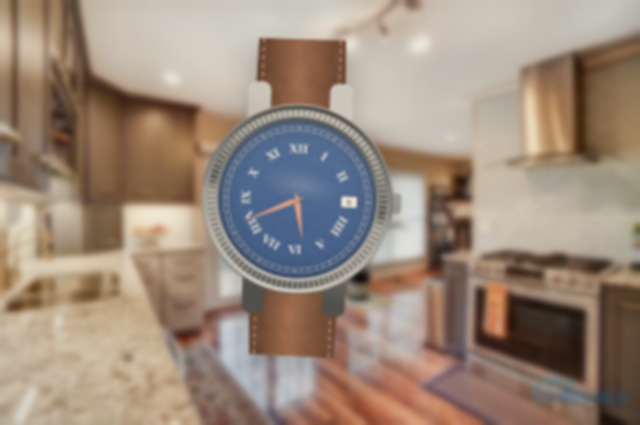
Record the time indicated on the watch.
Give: 5:41
